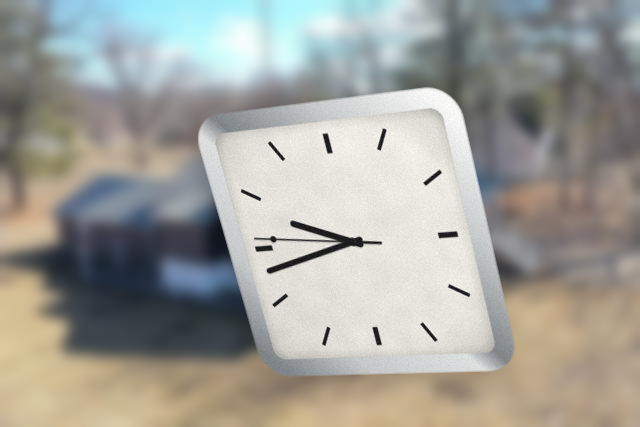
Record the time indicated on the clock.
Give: 9:42:46
